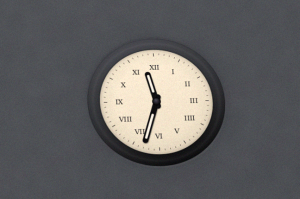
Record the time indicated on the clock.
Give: 11:33
